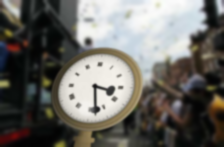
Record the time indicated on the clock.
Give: 3:28
